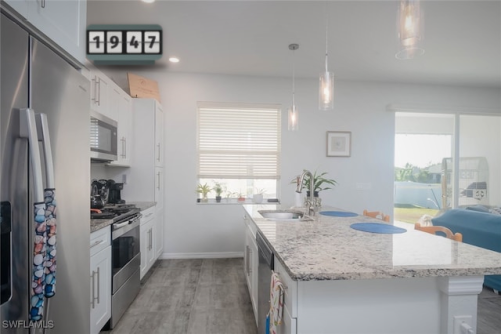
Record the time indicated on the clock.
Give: 19:47
